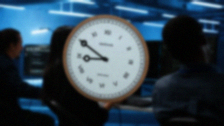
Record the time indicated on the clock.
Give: 8:50
